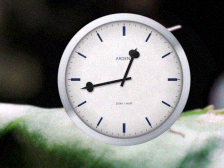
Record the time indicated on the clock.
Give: 12:43
